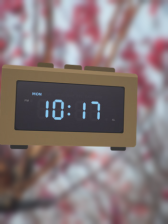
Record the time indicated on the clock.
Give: 10:17
